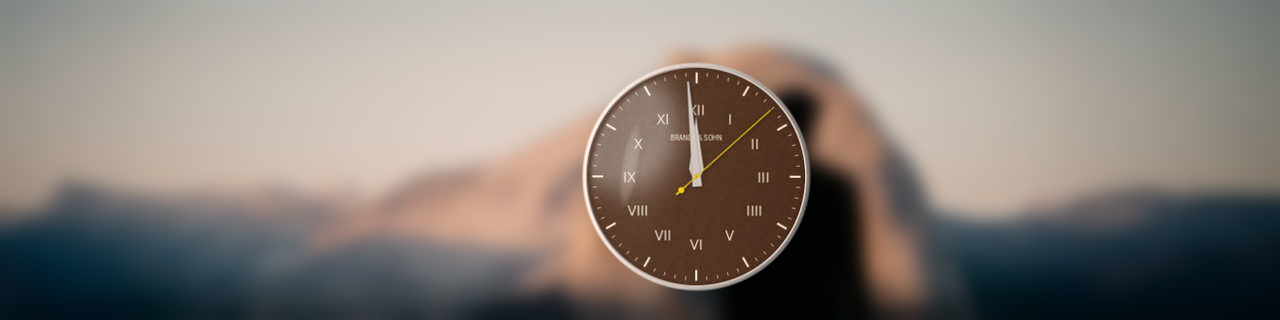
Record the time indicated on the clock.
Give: 11:59:08
